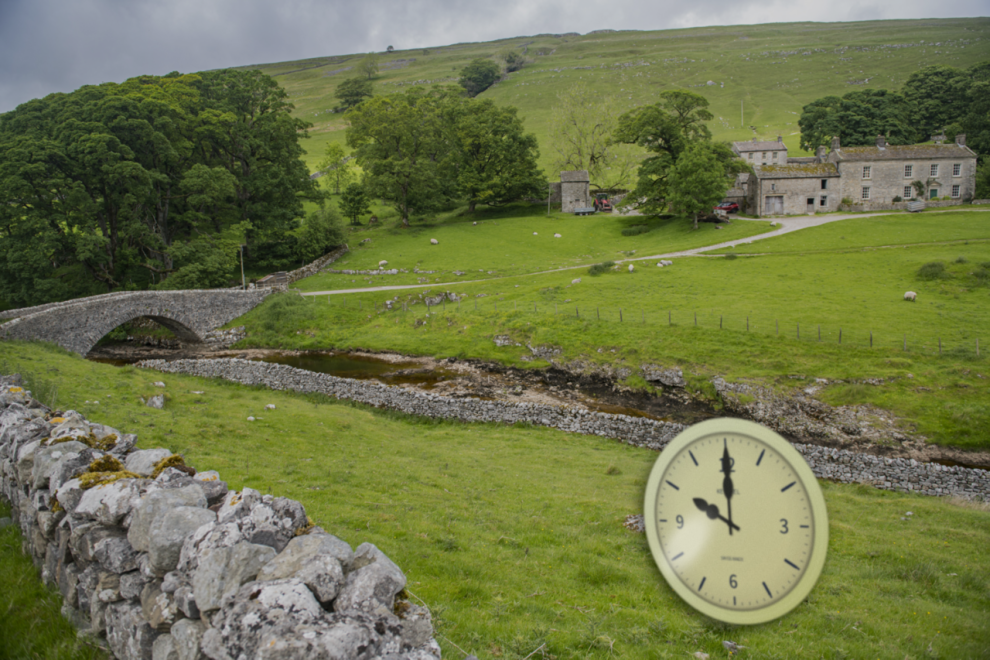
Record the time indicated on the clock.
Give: 10:00
